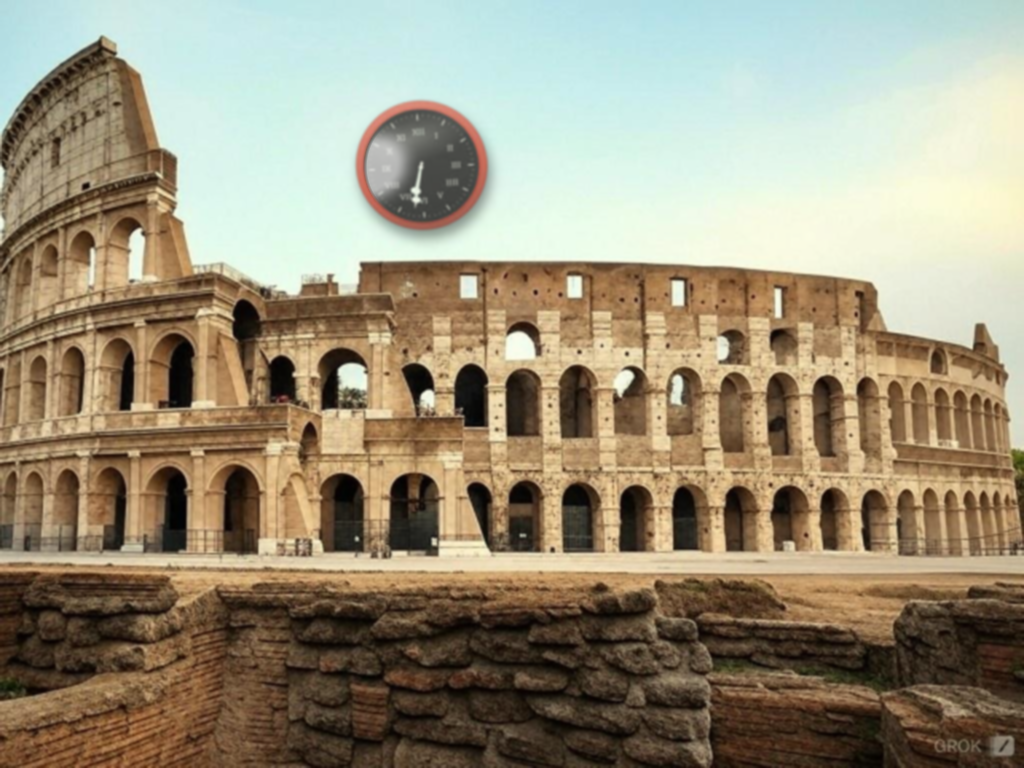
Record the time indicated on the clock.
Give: 6:32
